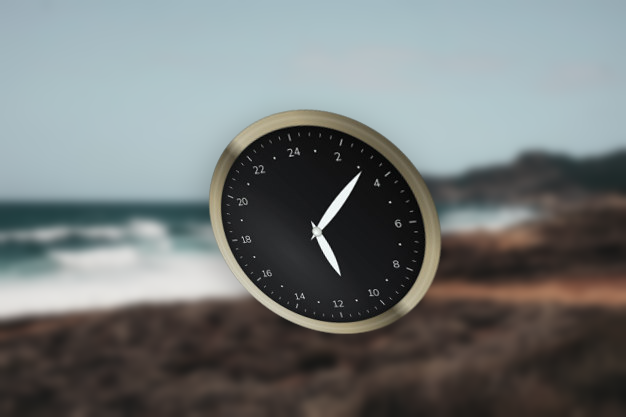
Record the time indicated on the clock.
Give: 11:08
